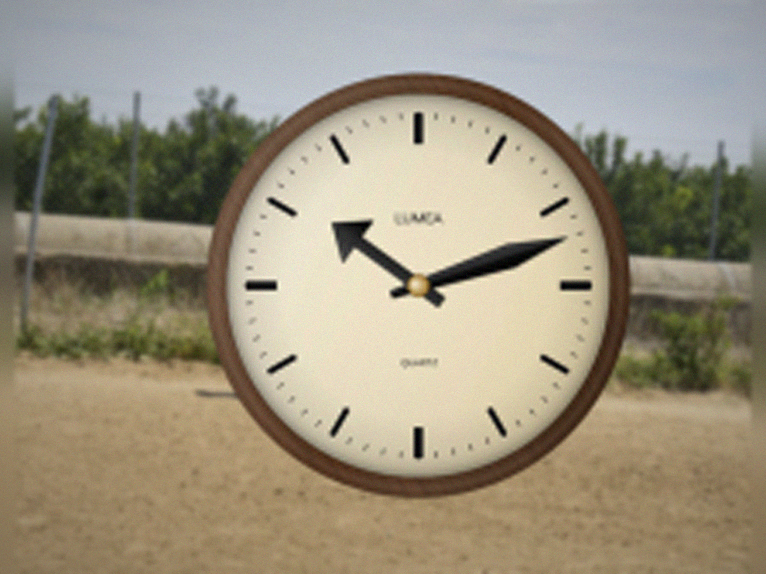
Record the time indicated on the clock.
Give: 10:12
